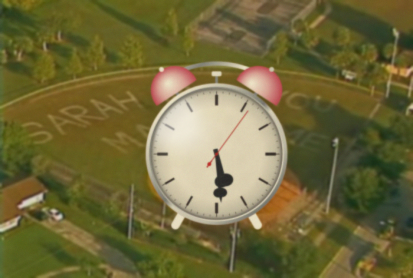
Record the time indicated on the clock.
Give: 5:29:06
